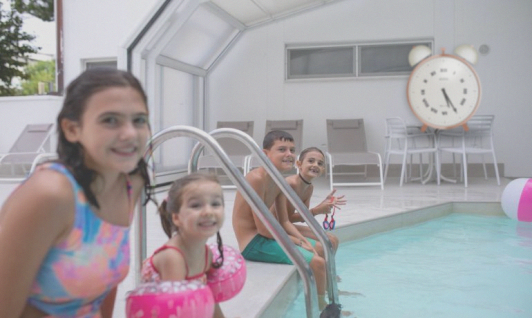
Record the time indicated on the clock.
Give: 5:25
